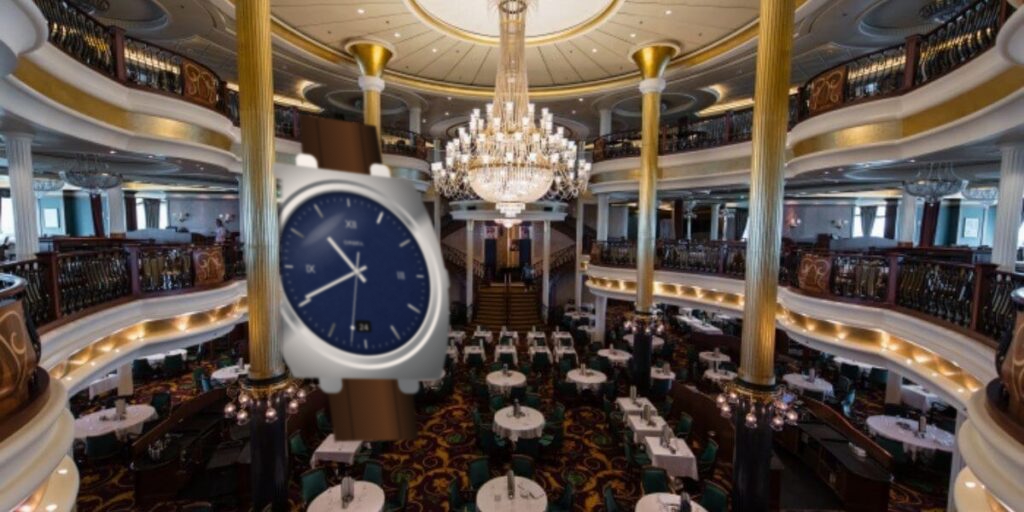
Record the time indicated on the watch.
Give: 10:40:32
